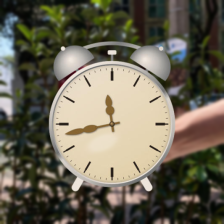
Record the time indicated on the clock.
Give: 11:43
